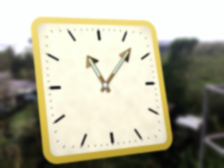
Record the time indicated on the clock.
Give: 11:07
